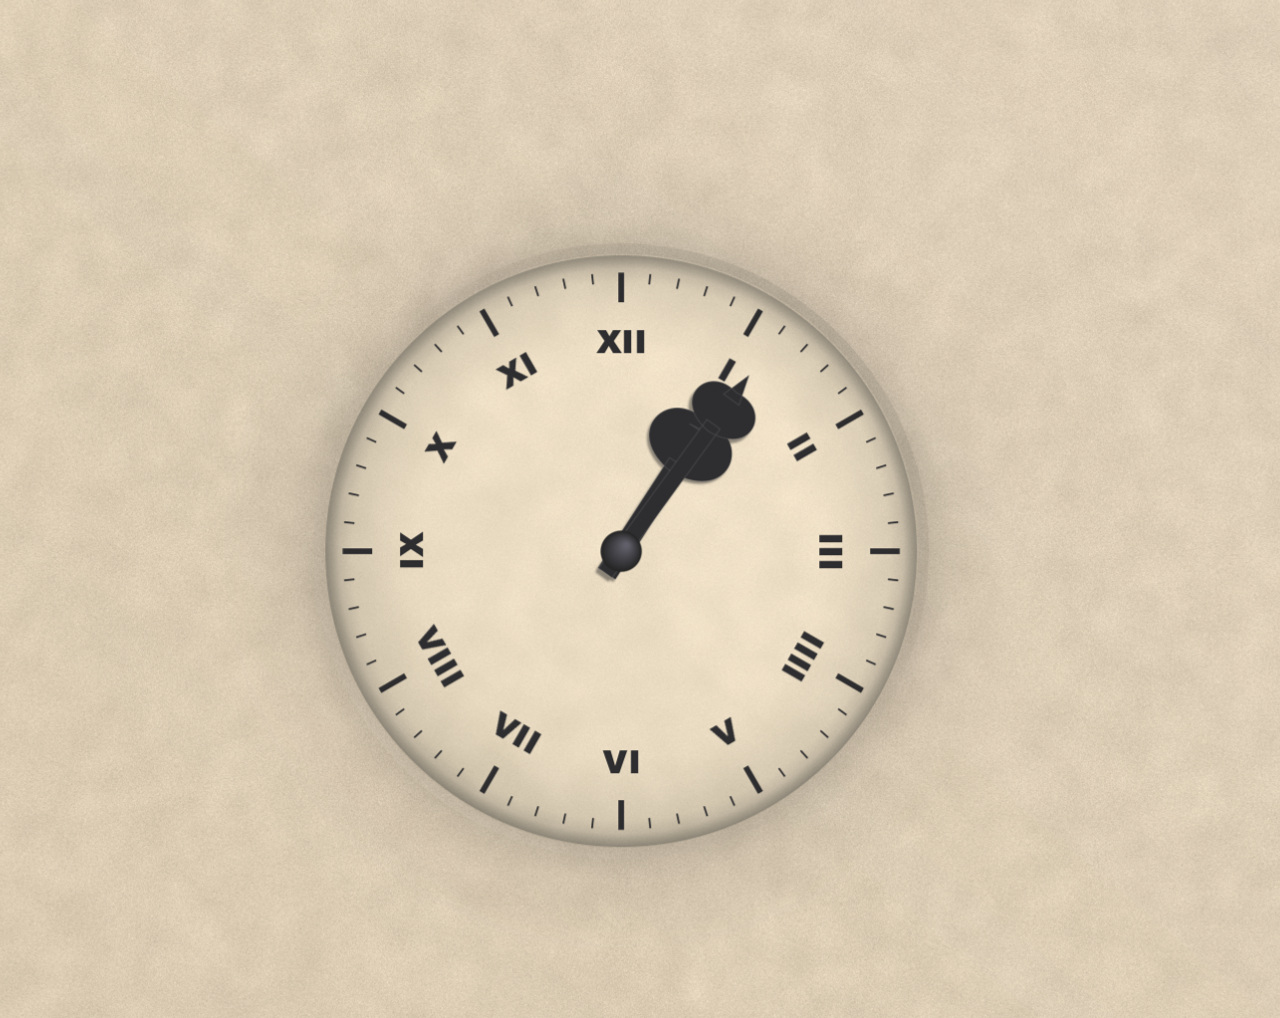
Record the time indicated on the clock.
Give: 1:06
